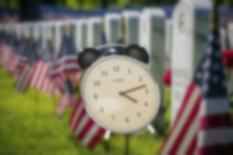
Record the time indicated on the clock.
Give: 4:13
